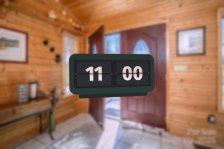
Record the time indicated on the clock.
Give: 11:00
